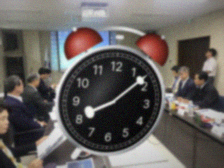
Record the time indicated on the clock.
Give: 8:08
